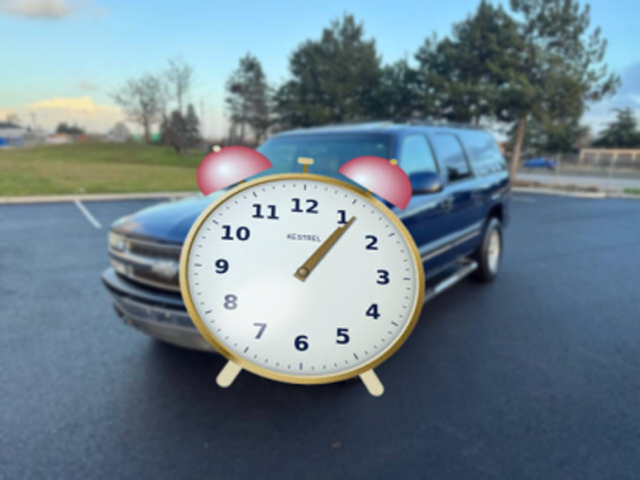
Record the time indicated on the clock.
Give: 1:06
